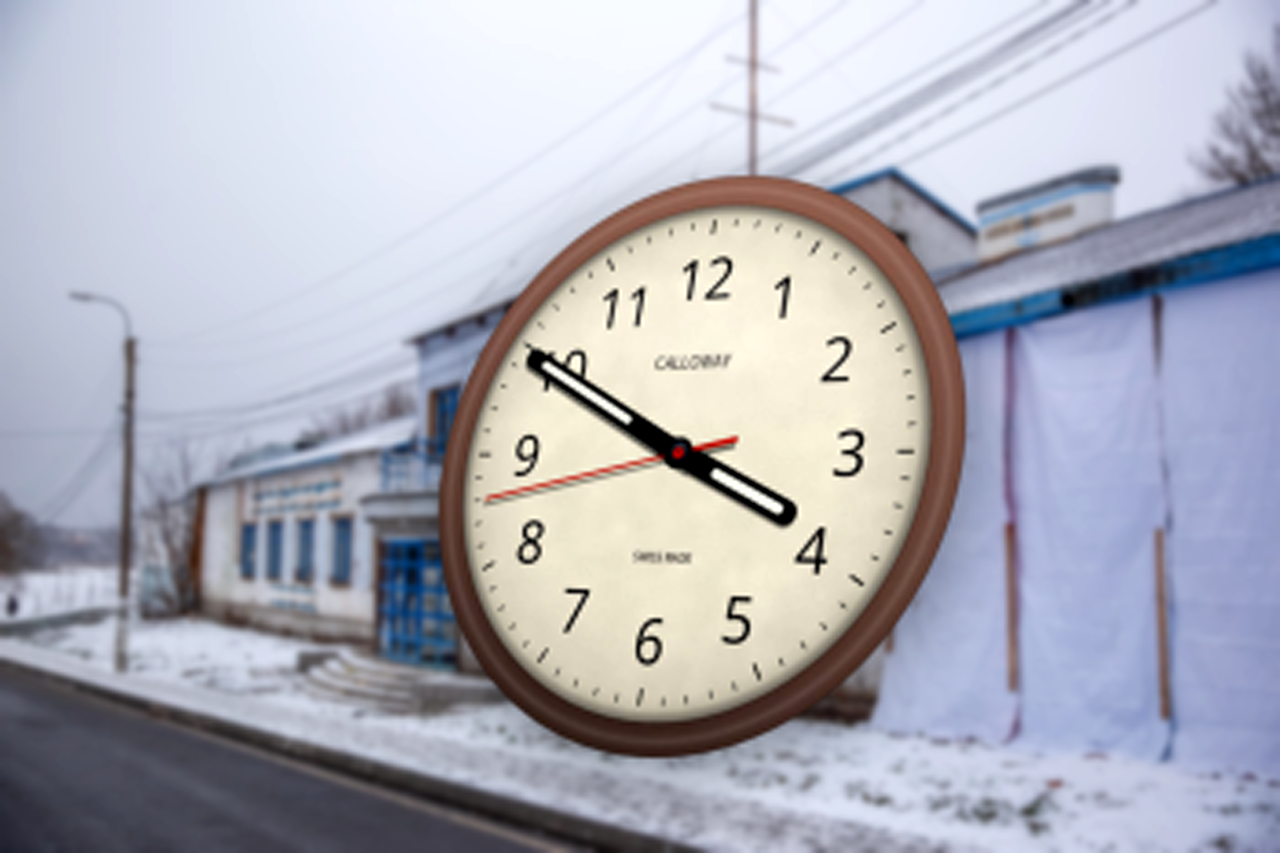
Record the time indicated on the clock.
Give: 3:49:43
